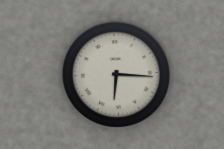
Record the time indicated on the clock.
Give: 6:16
